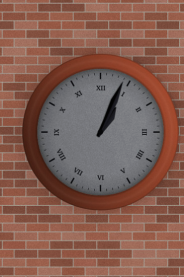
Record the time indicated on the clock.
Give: 1:04
